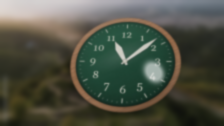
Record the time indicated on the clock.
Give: 11:08
